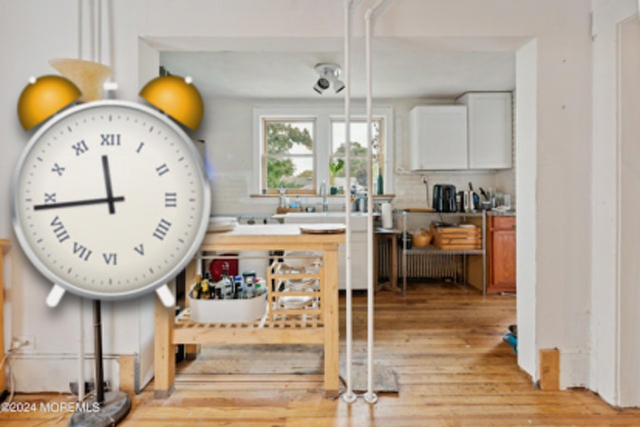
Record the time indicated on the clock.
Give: 11:44
